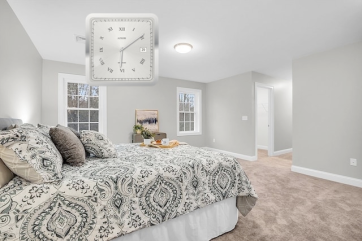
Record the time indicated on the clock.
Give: 6:09
